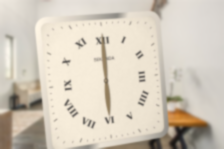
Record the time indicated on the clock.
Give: 6:00
